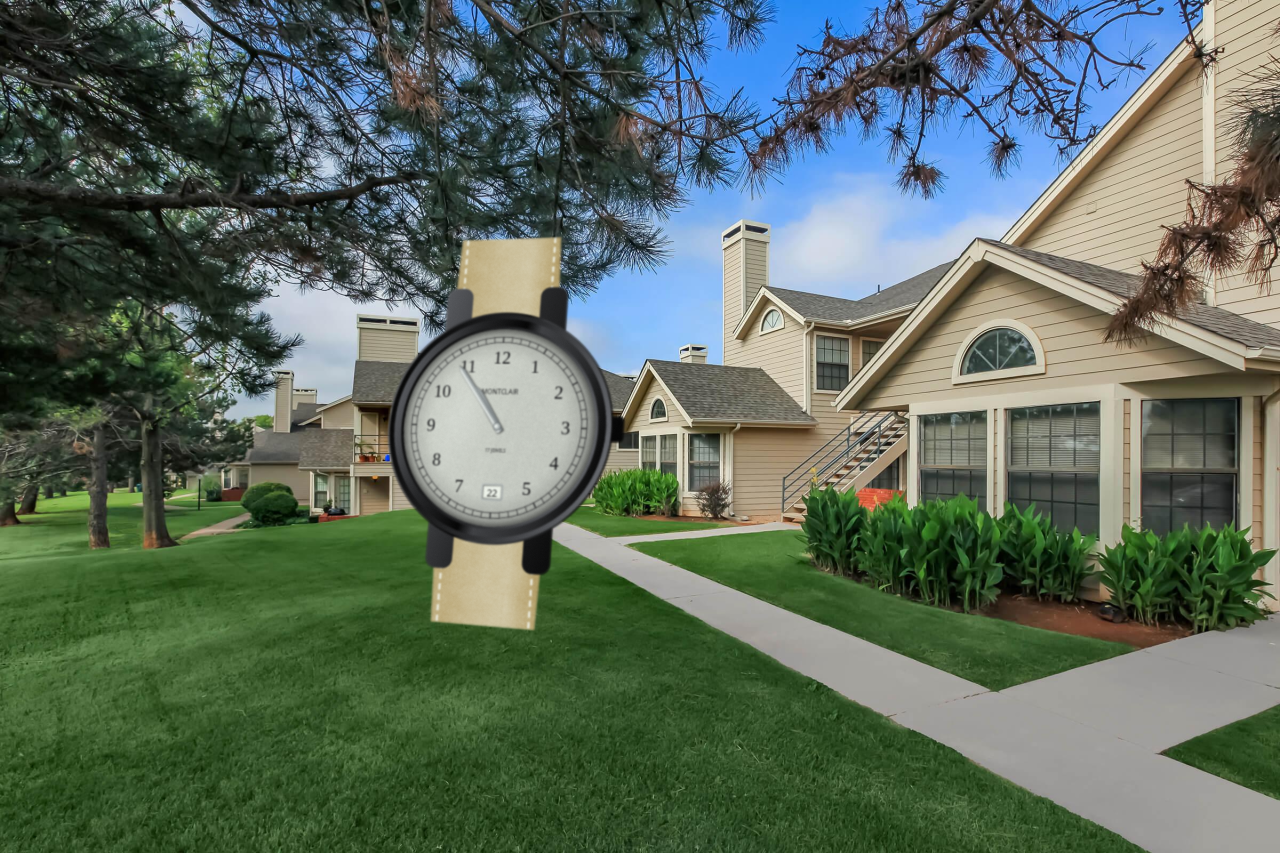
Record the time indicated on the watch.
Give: 10:54
